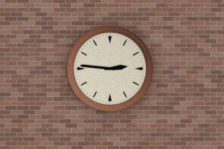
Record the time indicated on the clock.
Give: 2:46
